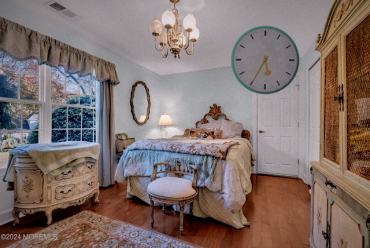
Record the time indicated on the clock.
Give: 5:35
